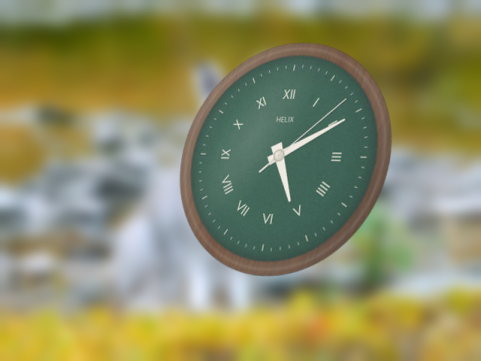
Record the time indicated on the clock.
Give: 5:10:08
